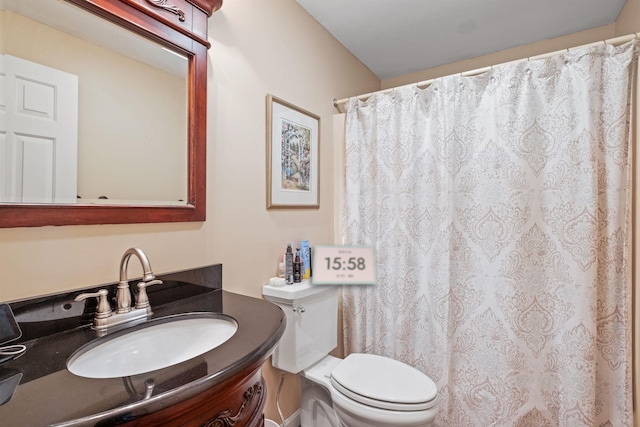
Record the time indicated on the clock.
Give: 15:58
